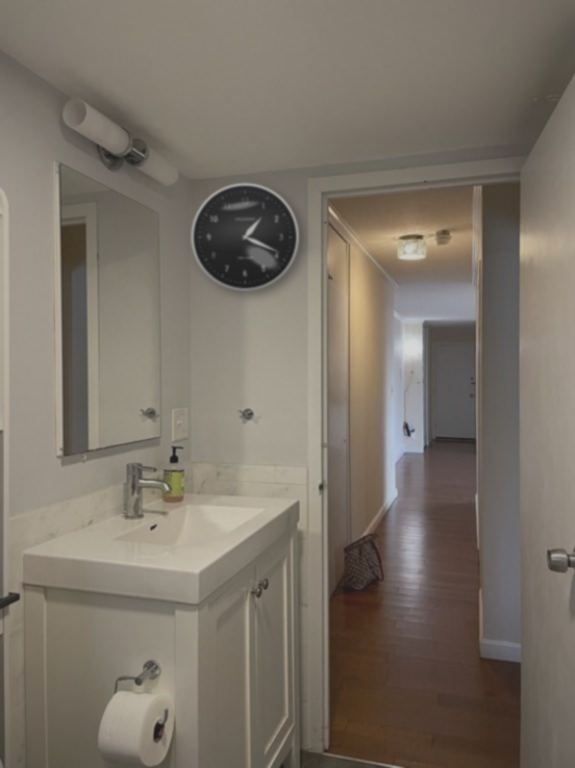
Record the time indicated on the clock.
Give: 1:19
